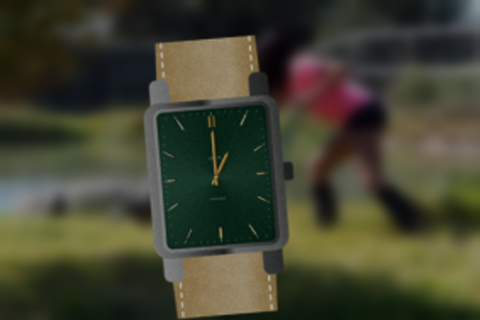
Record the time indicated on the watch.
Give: 1:00
